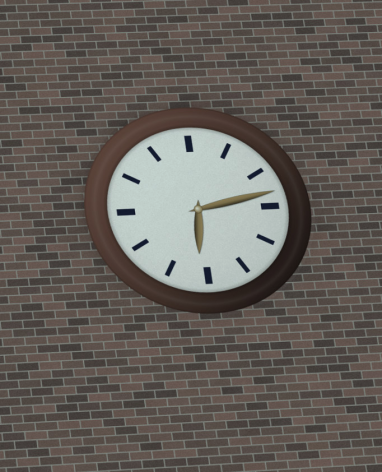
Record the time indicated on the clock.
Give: 6:13
